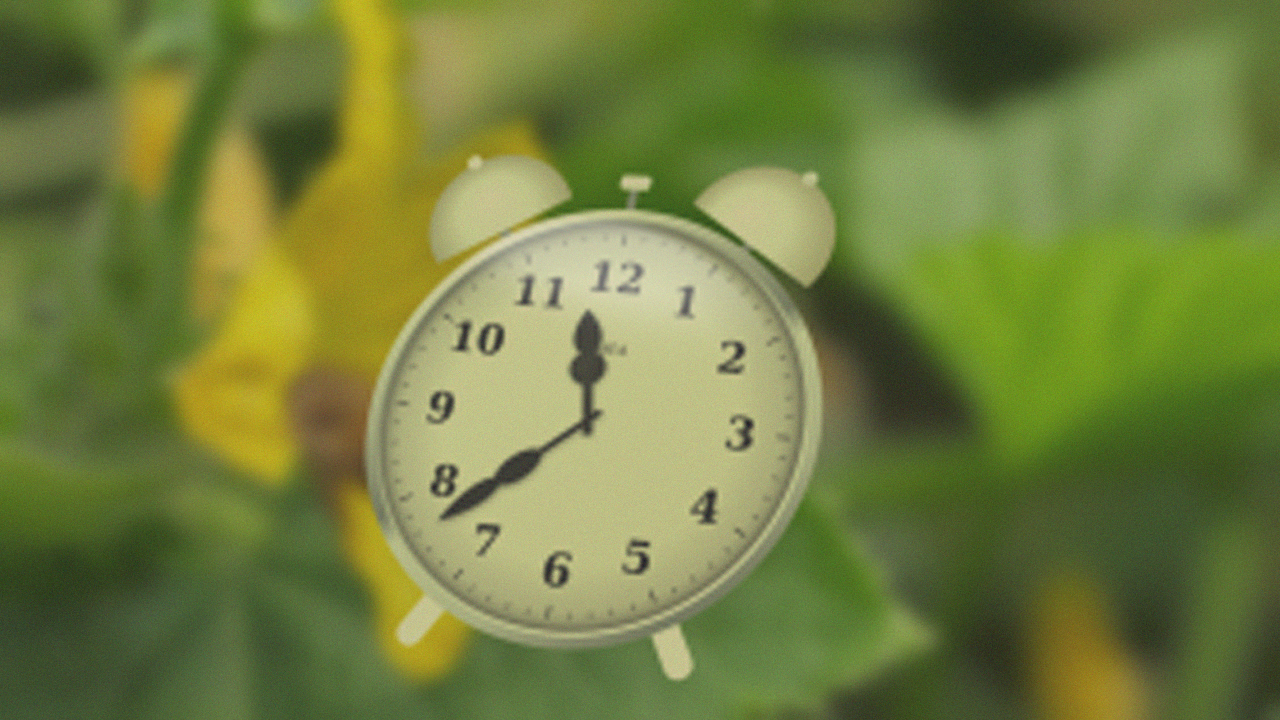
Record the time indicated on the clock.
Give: 11:38
